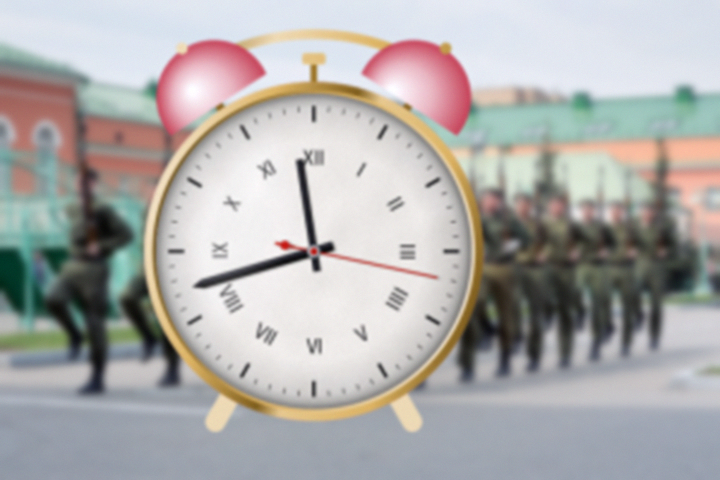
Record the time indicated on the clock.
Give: 11:42:17
